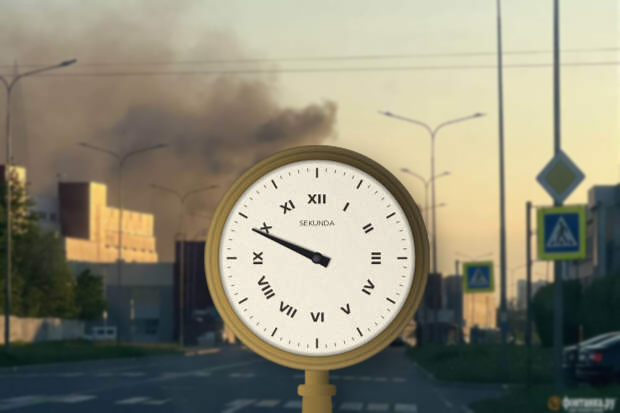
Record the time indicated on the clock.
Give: 9:49
